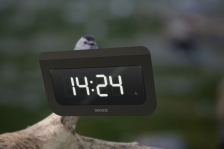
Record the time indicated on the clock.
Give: 14:24
